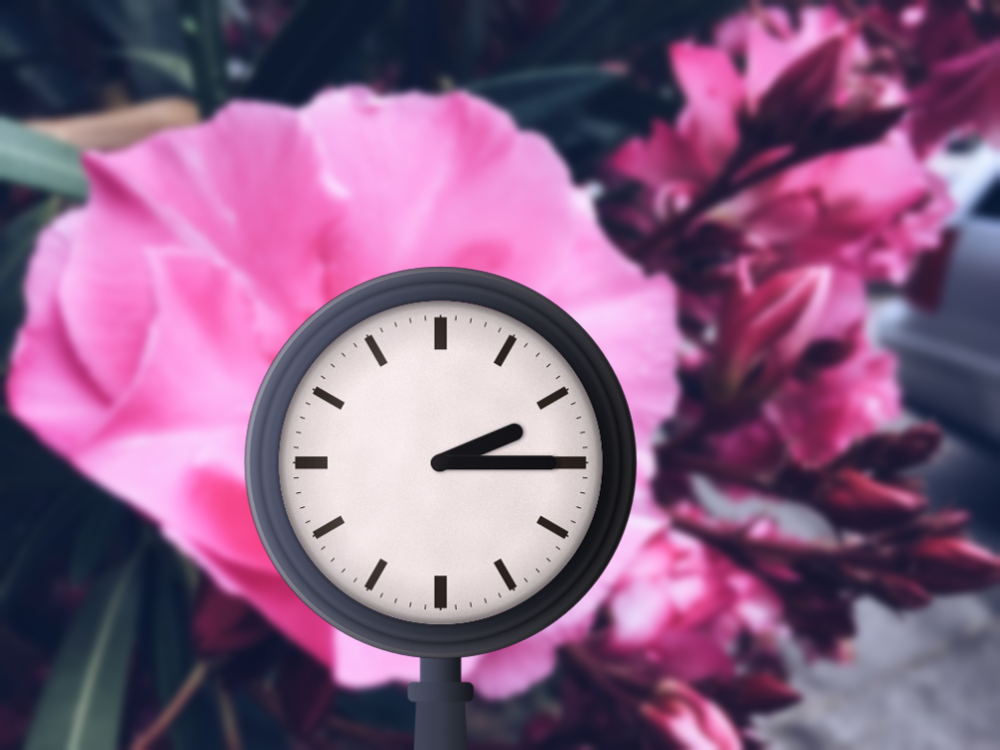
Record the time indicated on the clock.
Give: 2:15
